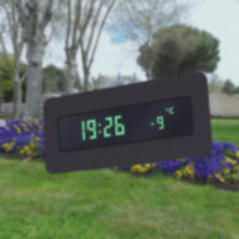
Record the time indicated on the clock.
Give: 19:26
